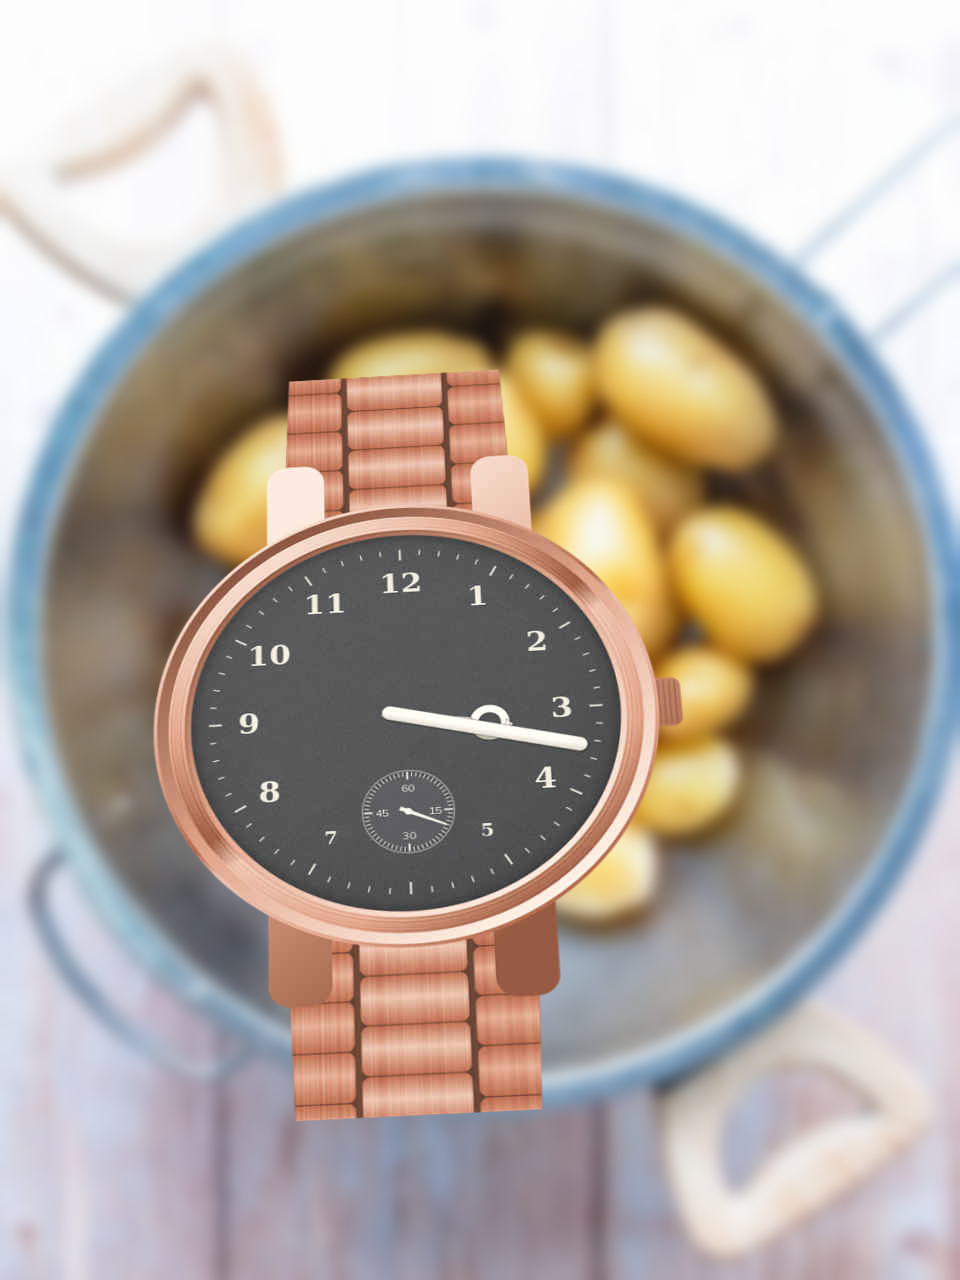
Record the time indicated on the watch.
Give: 3:17:19
